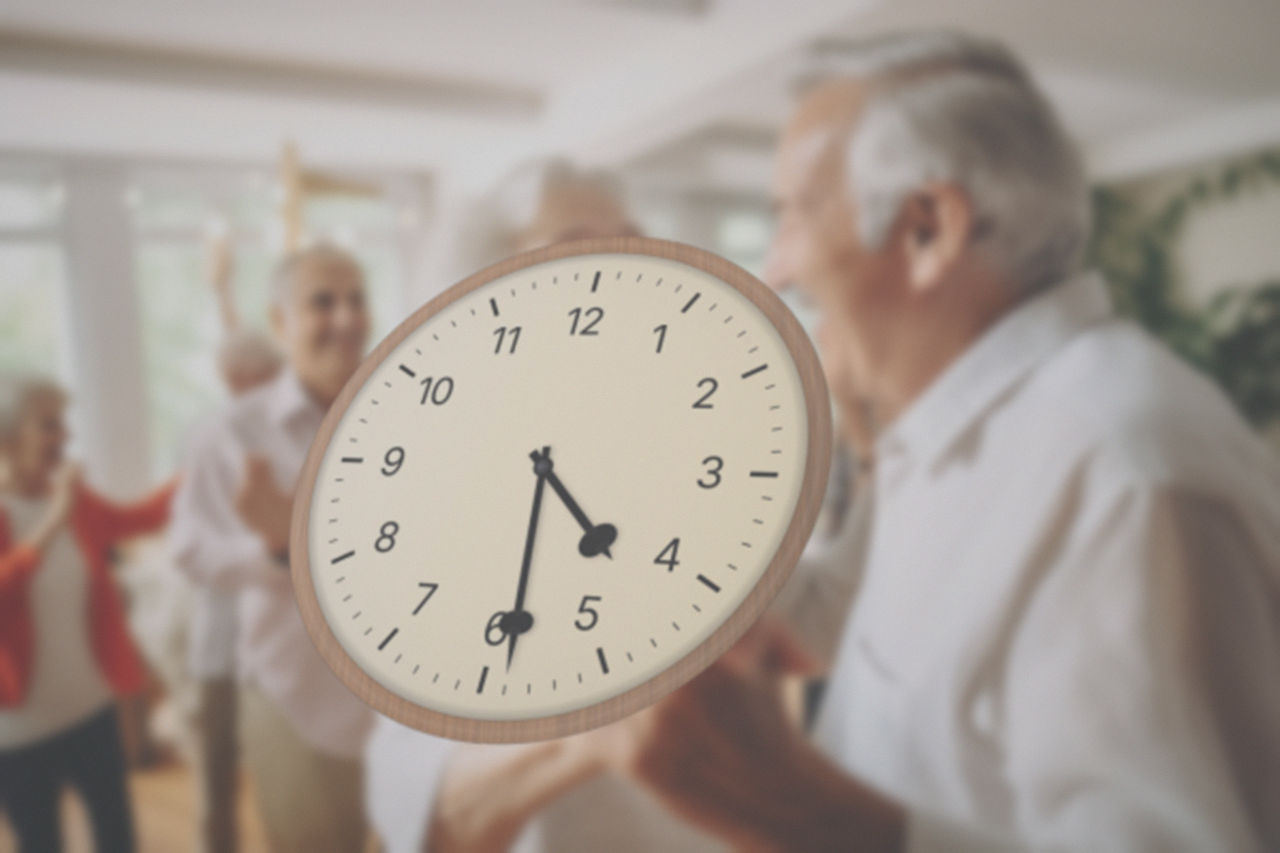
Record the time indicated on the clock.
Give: 4:29
